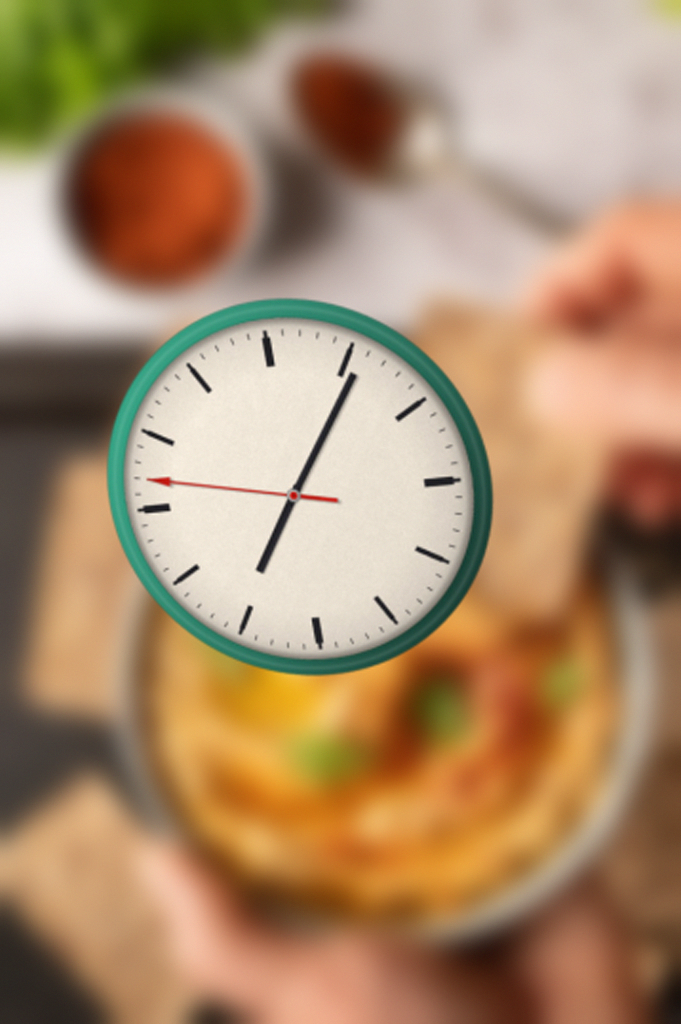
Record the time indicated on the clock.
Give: 7:05:47
